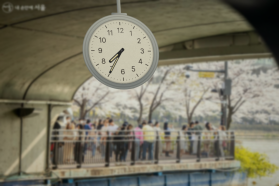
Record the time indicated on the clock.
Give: 7:35
